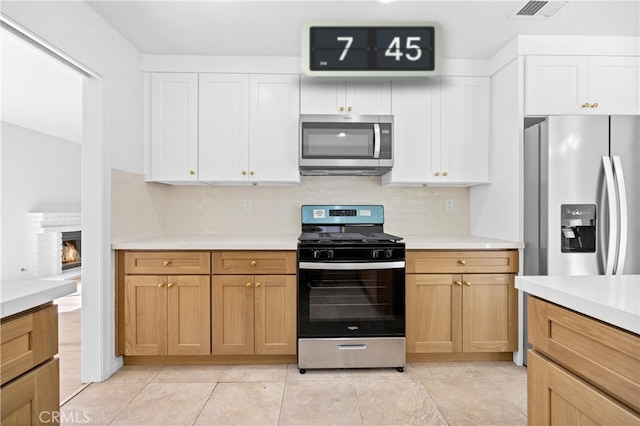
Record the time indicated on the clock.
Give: 7:45
